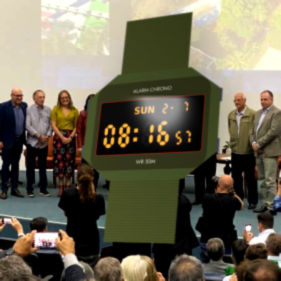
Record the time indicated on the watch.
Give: 8:16:57
